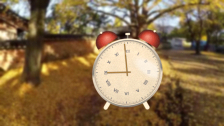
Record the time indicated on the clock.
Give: 8:59
